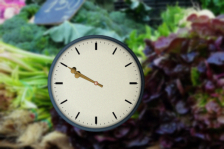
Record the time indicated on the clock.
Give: 9:50
